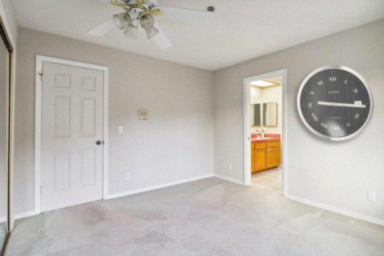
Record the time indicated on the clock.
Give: 9:16
